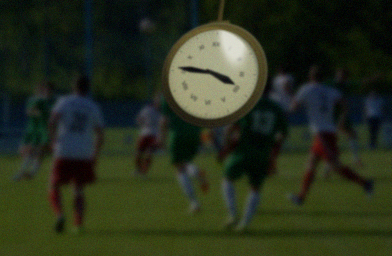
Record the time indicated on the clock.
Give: 3:46
